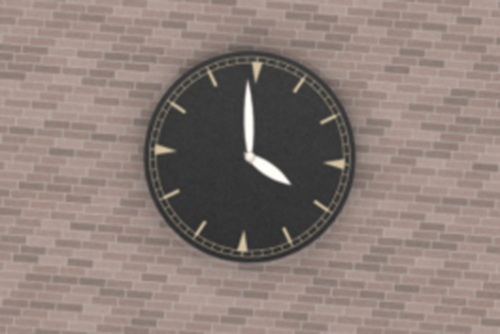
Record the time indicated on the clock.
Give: 3:59
